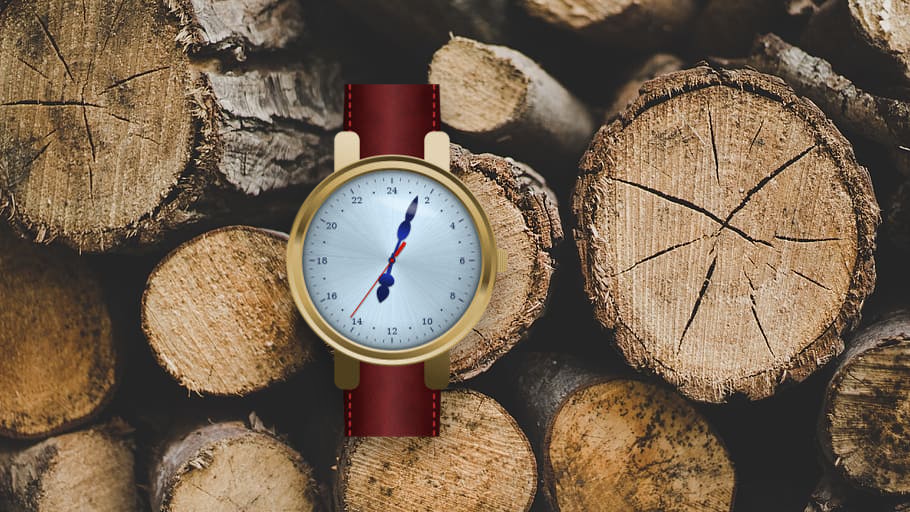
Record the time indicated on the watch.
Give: 13:03:36
